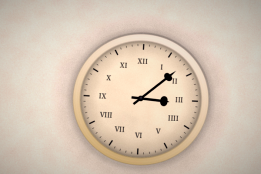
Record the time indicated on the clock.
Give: 3:08
